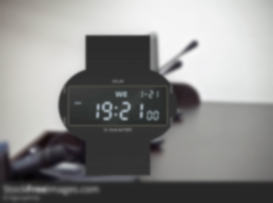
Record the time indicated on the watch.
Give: 19:21
